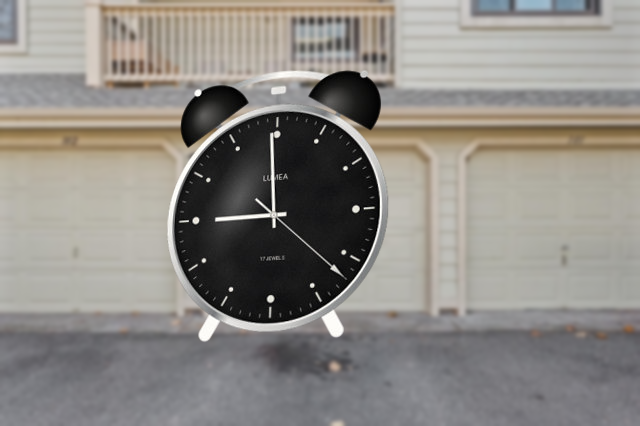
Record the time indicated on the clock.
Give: 8:59:22
